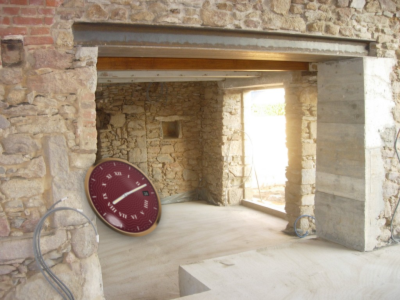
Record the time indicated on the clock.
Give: 8:12
